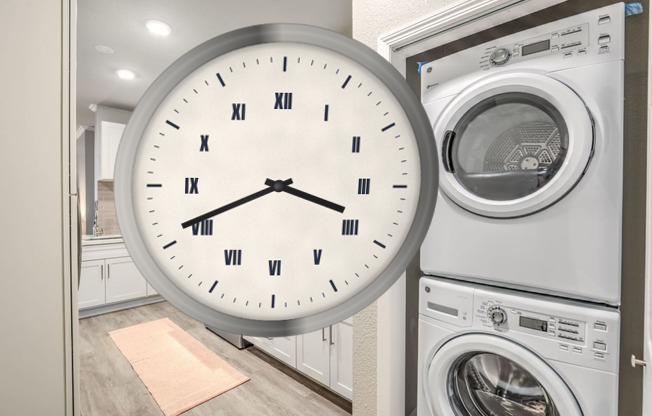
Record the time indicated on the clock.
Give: 3:41
